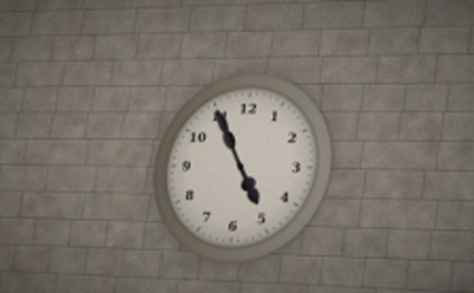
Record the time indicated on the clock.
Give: 4:55
